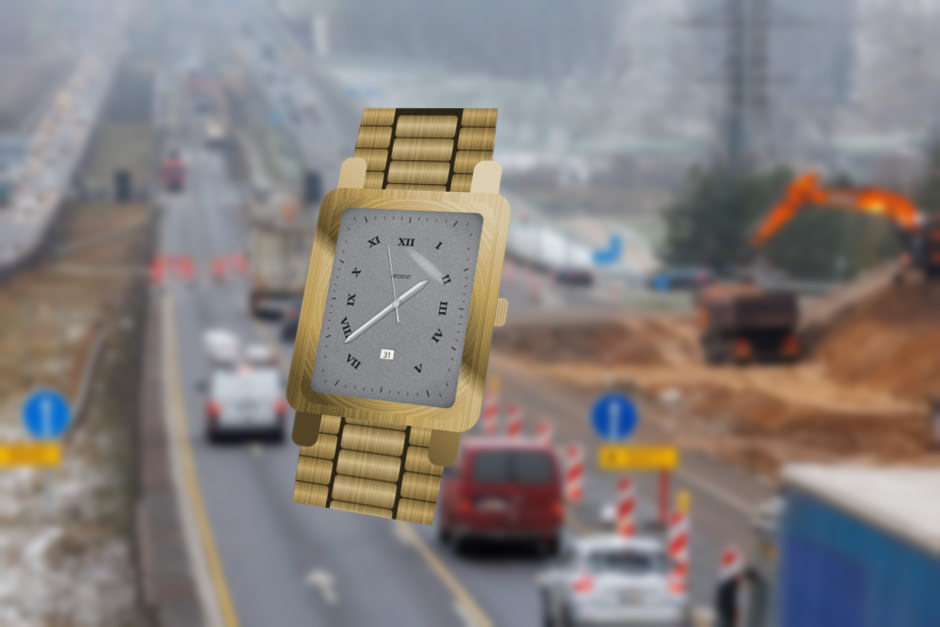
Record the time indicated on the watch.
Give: 1:37:57
